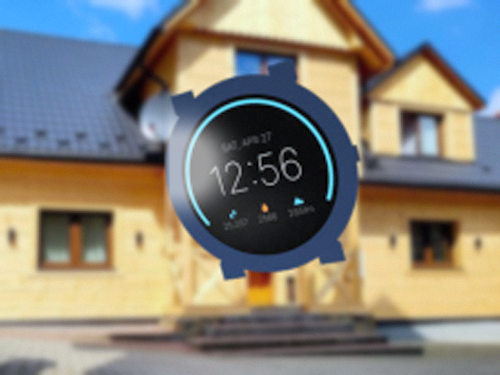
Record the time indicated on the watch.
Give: 12:56
